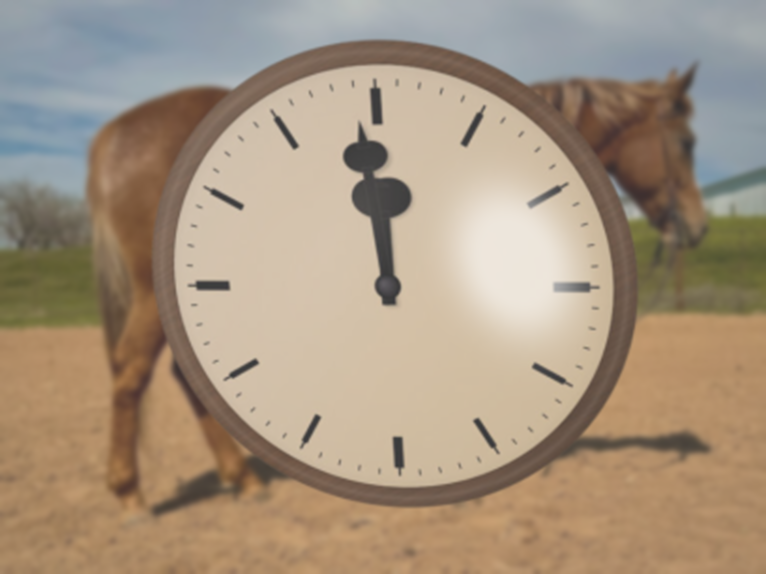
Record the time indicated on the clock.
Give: 11:59
